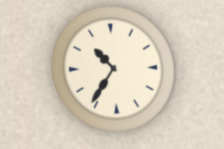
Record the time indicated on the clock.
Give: 10:36
